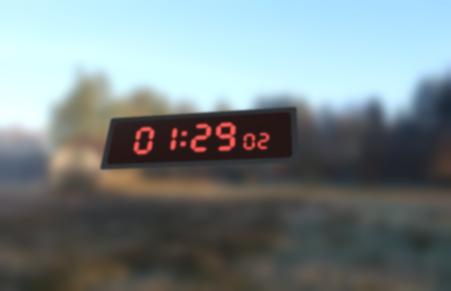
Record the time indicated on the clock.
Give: 1:29:02
